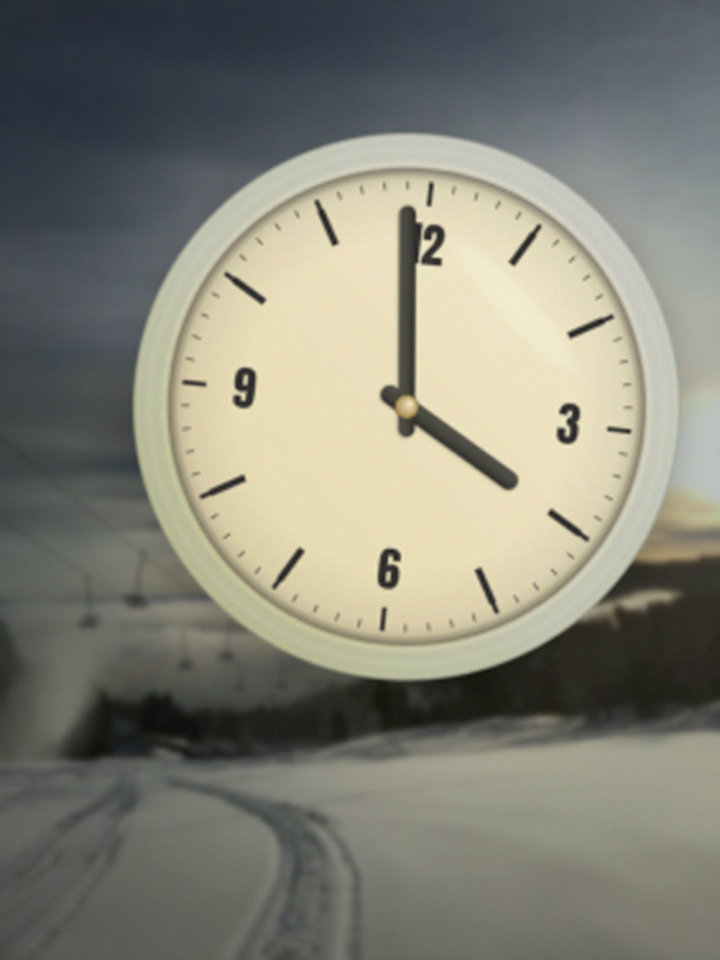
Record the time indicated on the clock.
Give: 3:59
